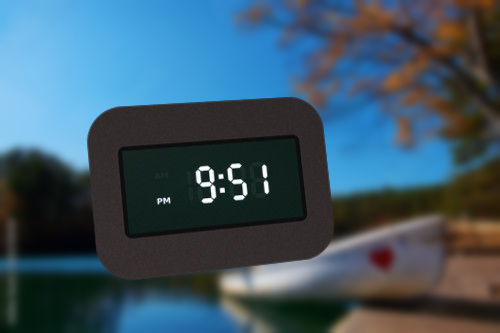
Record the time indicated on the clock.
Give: 9:51
